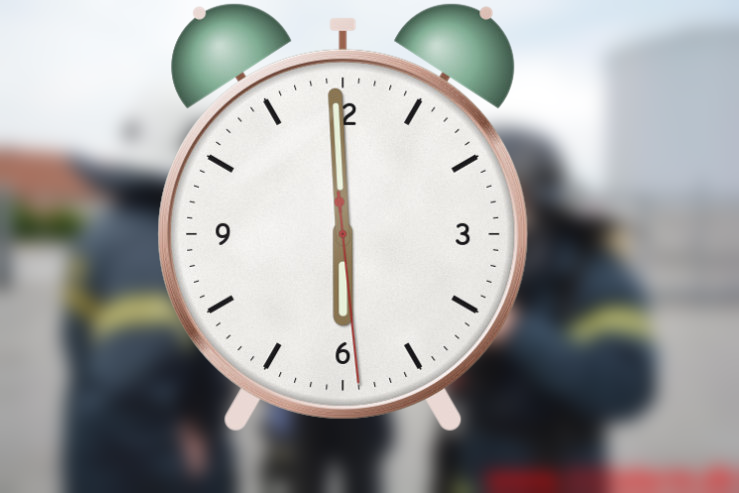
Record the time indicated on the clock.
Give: 5:59:29
